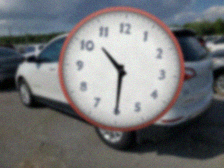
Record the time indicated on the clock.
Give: 10:30
